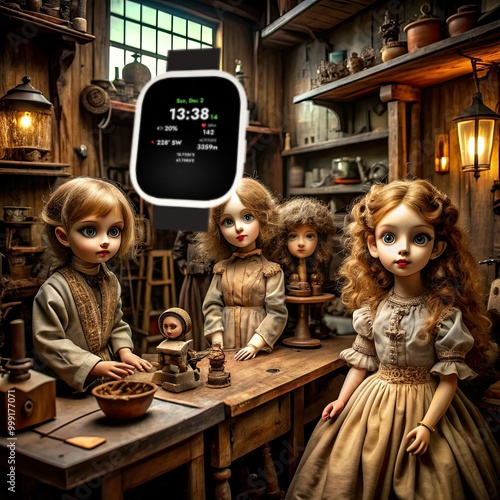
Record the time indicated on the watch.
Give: 13:38
